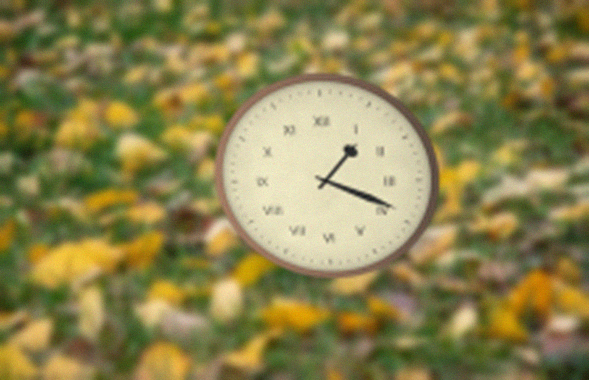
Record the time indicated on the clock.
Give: 1:19
